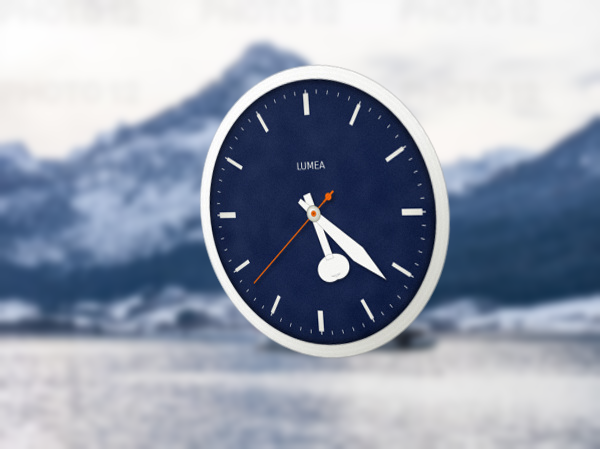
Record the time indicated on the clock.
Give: 5:21:38
